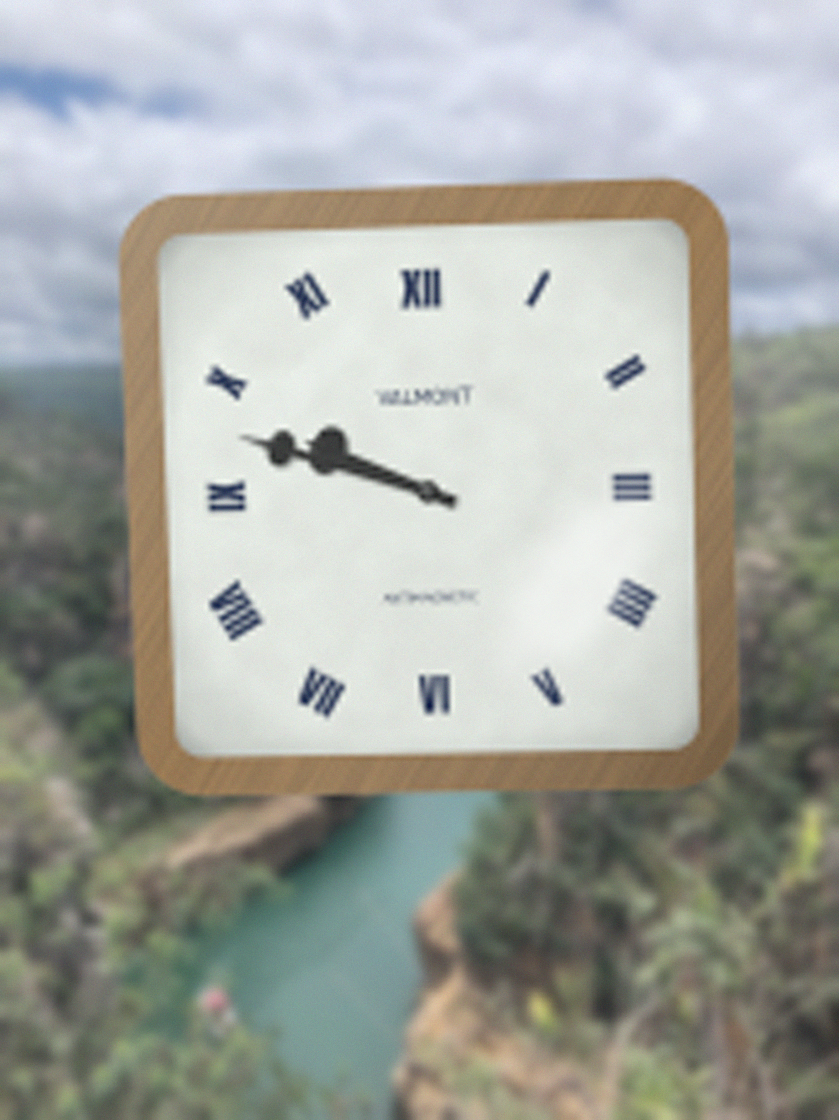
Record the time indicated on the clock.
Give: 9:48
